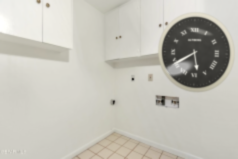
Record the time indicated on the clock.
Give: 5:40
